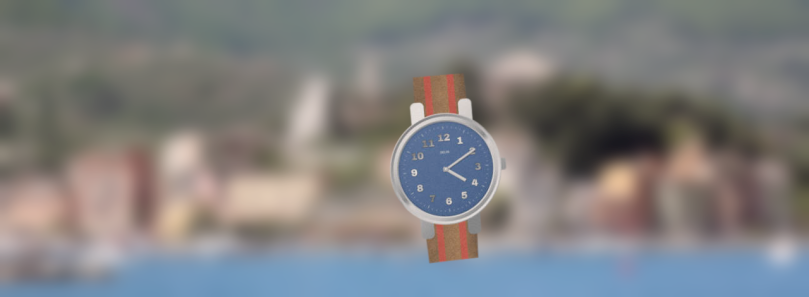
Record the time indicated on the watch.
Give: 4:10
